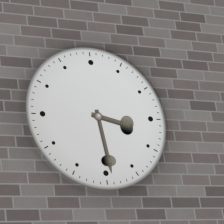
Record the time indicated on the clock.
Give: 3:29
